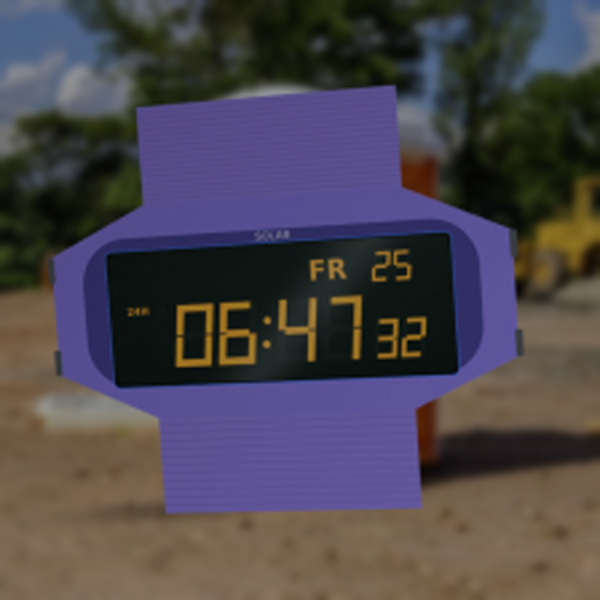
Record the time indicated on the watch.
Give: 6:47:32
